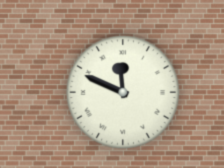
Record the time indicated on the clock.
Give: 11:49
